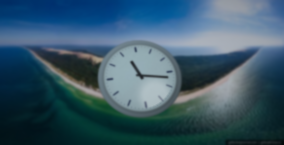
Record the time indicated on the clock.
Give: 11:17
